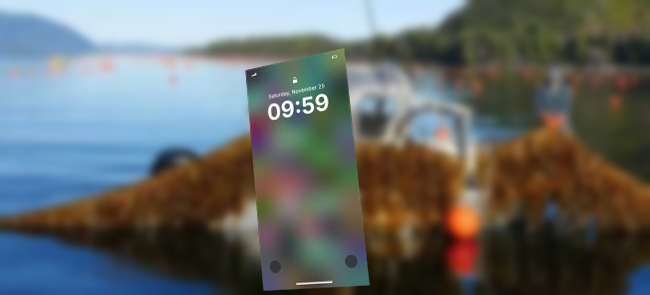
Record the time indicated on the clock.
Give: 9:59
